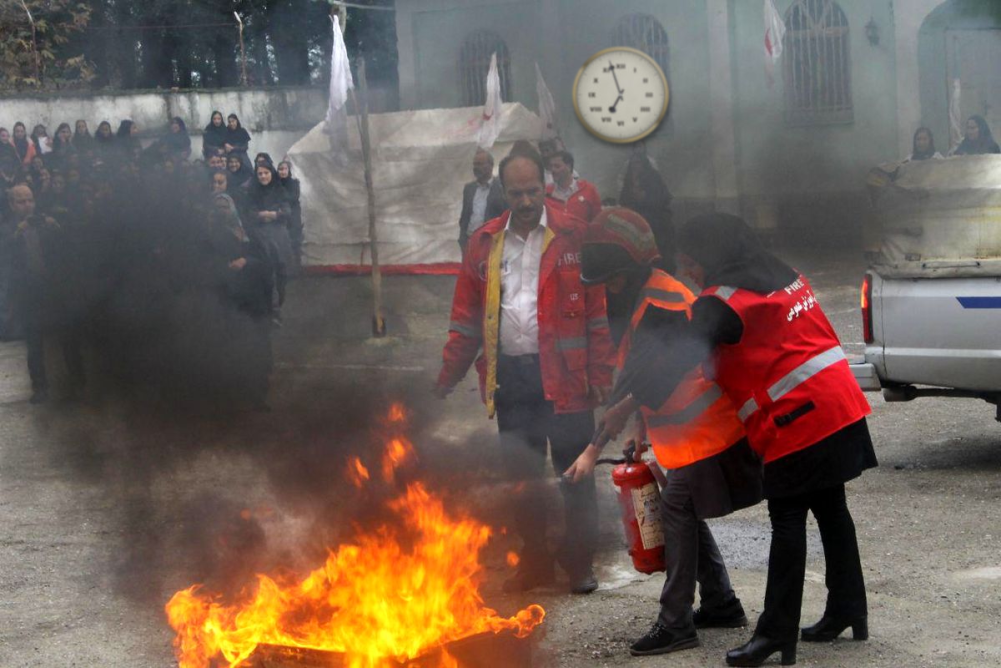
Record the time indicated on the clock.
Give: 6:57
